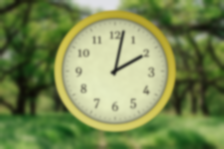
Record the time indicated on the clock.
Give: 2:02
